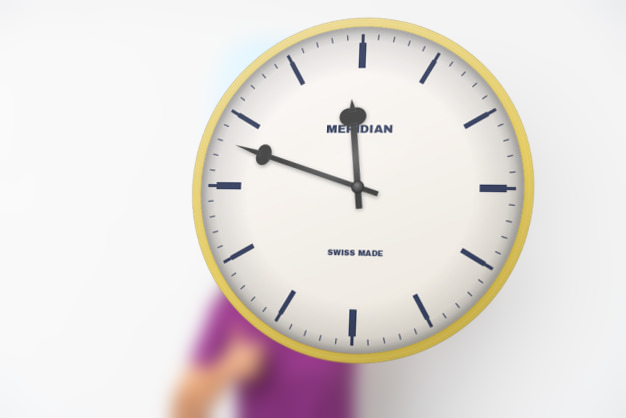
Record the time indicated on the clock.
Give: 11:48
